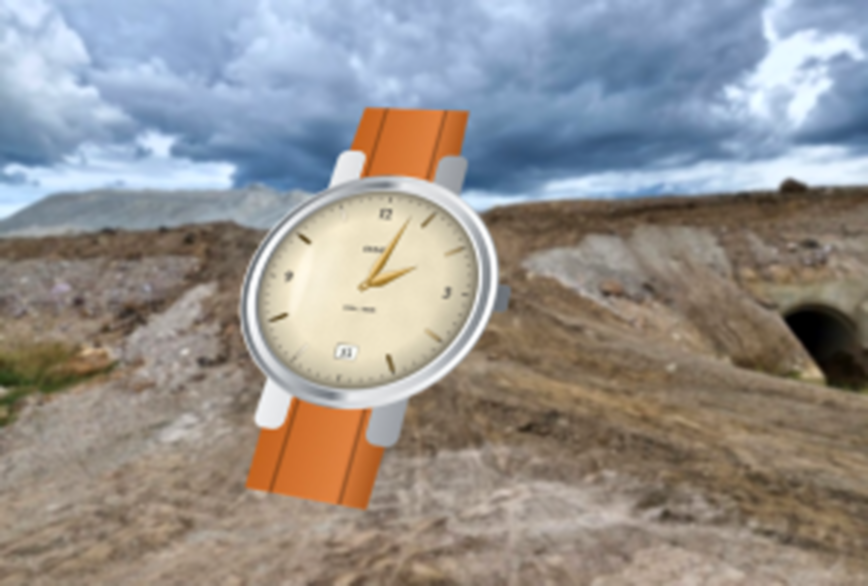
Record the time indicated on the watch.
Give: 2:03
